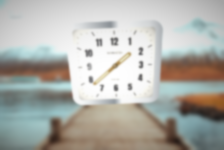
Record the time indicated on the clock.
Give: 1:38
